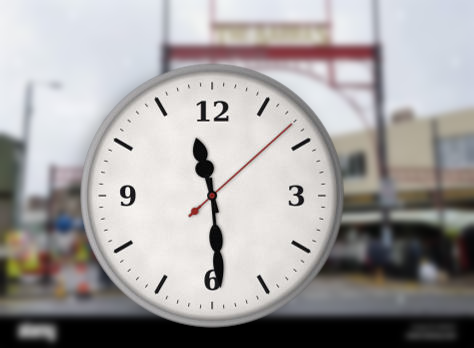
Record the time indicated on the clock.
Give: 11:29:08
